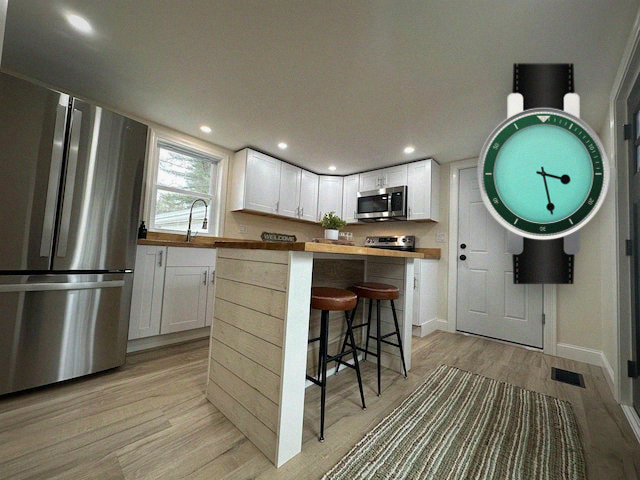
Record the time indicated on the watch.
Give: 3:28
